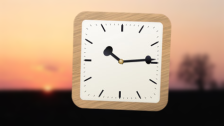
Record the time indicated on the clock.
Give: 10:14
